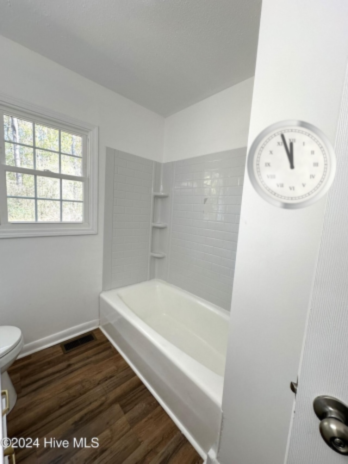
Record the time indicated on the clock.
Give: 11:57
